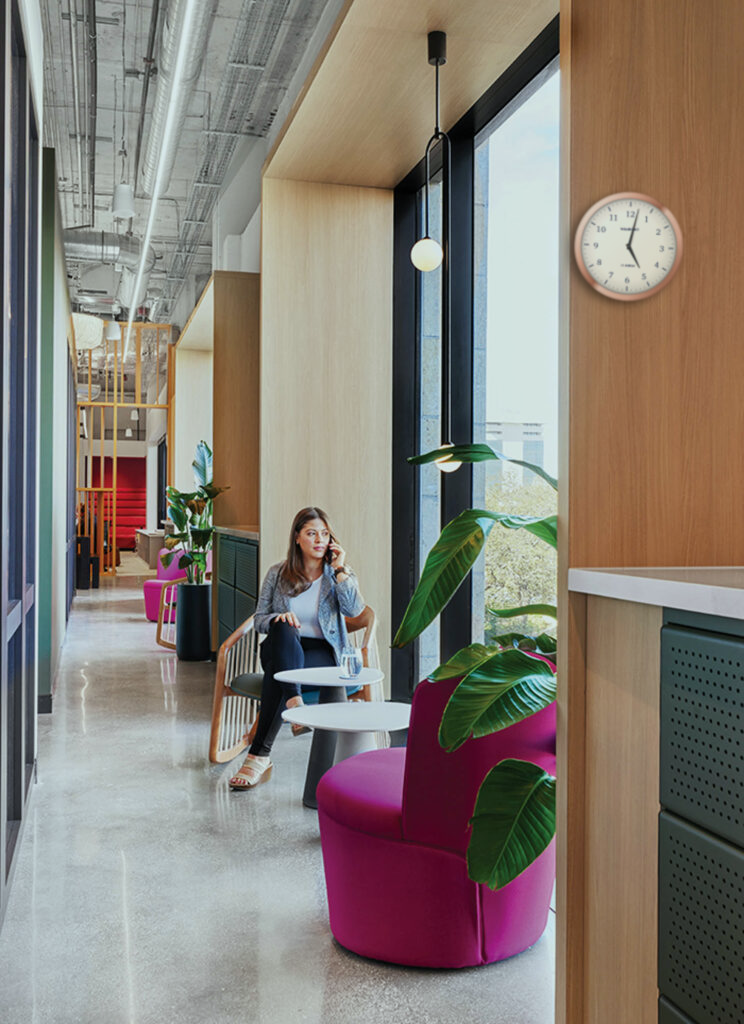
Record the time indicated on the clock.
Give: 5:02
